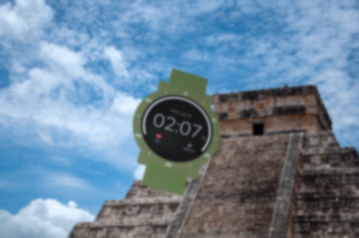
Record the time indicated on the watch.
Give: 2:07
